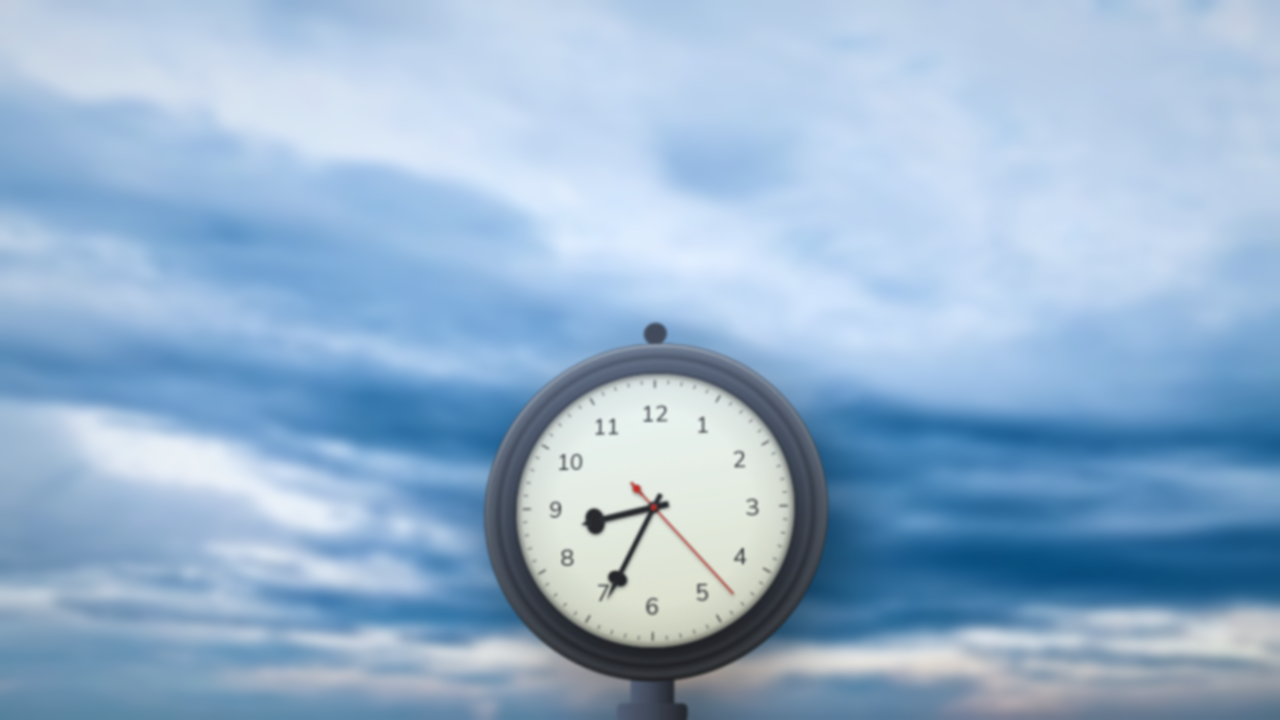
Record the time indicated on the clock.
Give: 8:34:23
